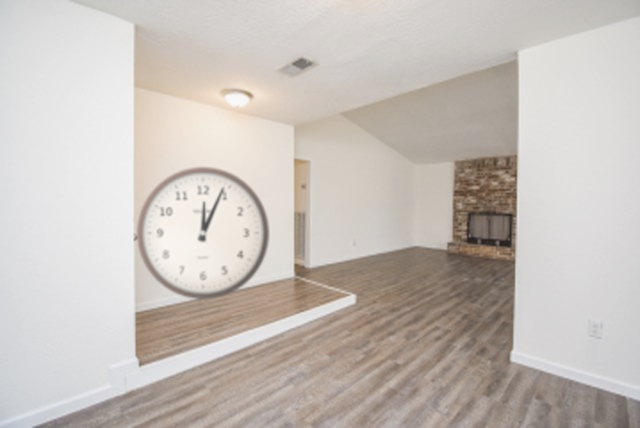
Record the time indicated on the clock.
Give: 12:04
